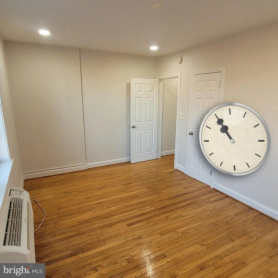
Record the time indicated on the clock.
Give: 10:55
